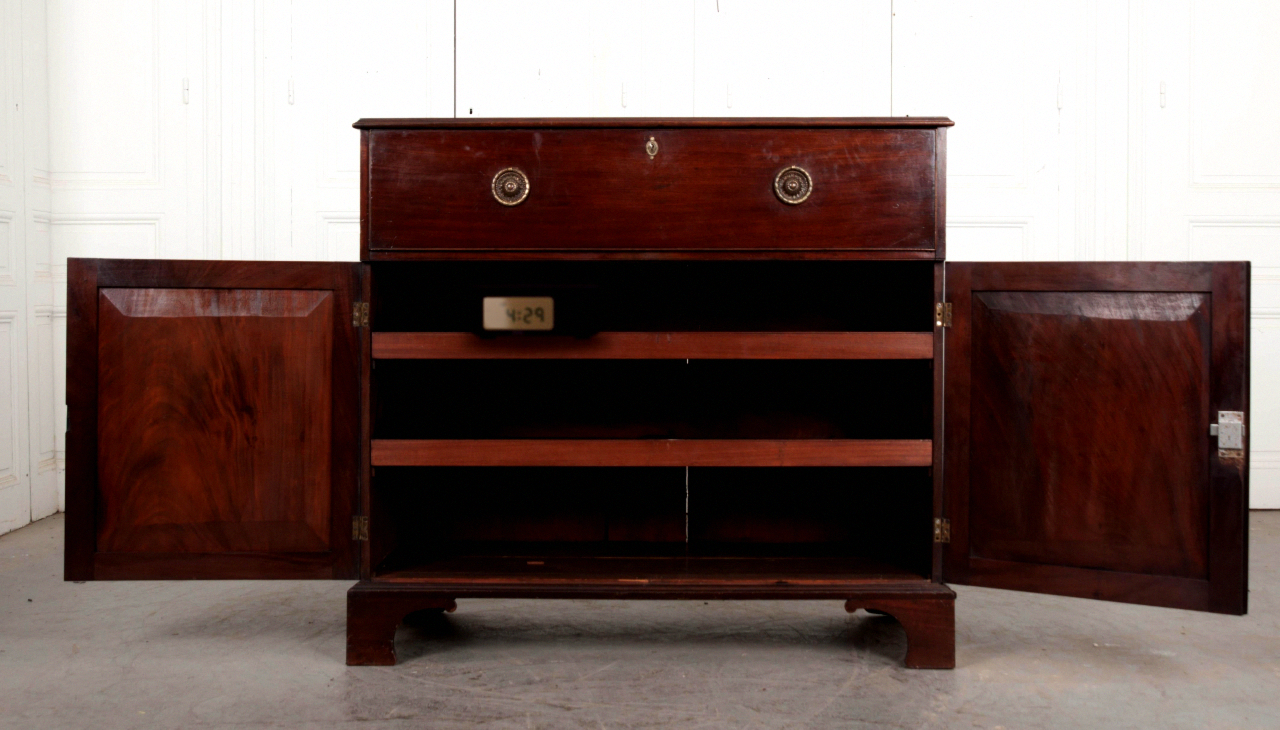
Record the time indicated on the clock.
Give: 4:29
